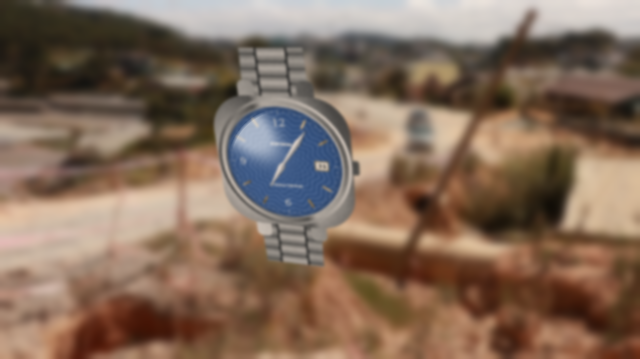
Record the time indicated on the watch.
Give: 7:06
